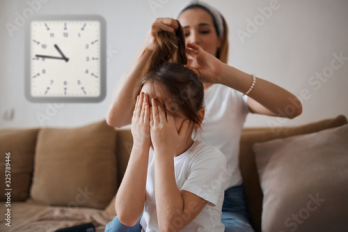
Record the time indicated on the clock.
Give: 10:46
